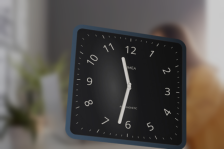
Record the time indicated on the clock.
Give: 11:32
